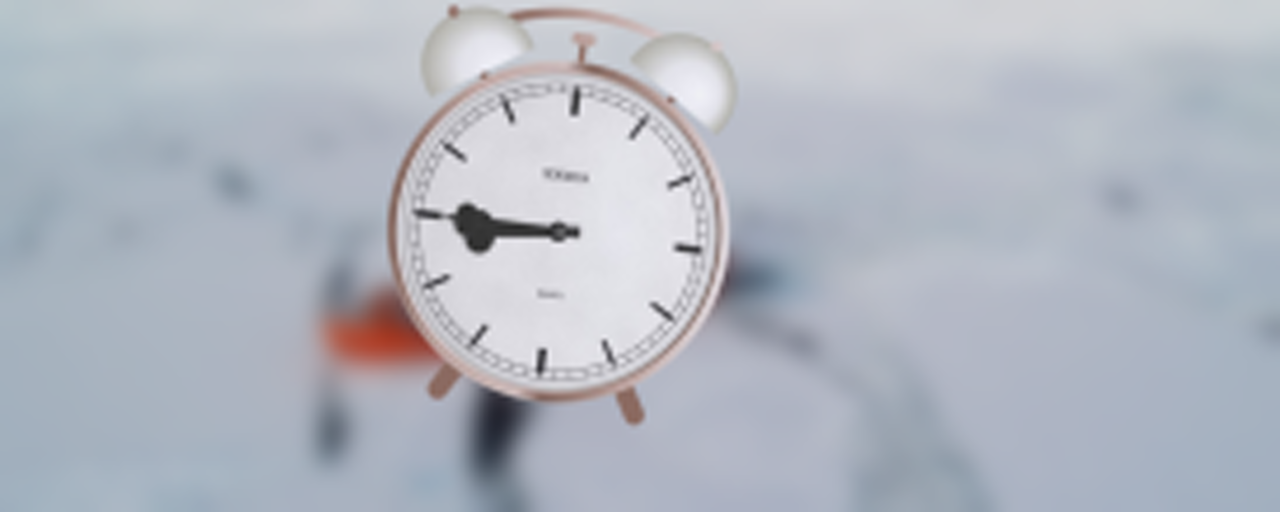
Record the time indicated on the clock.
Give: 8:45
